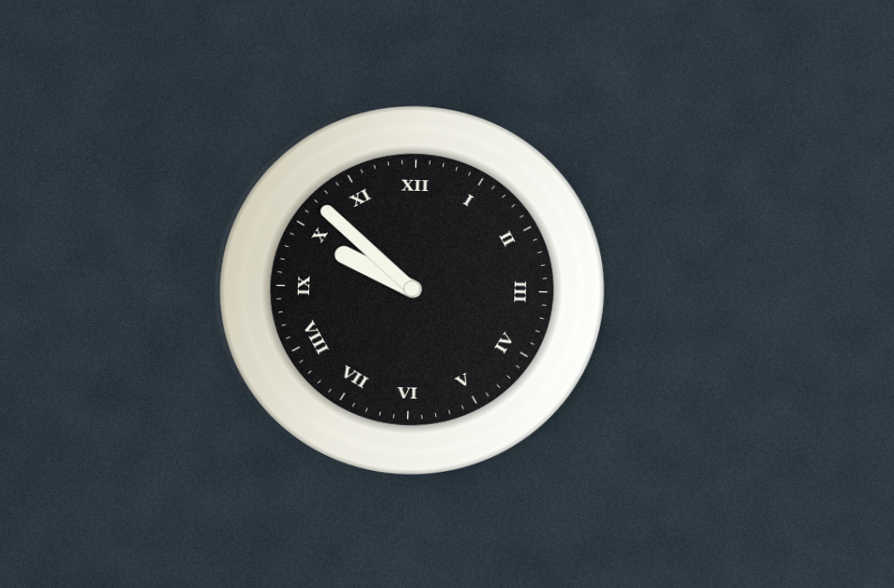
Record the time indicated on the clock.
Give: 9:52
